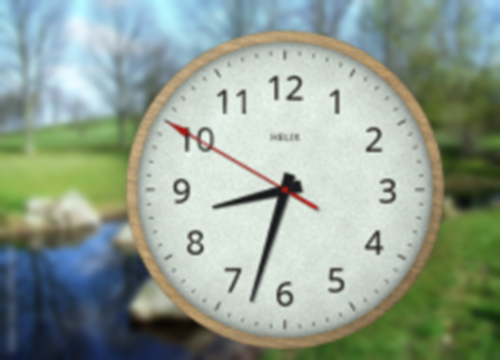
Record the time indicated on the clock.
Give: 8:32:50
